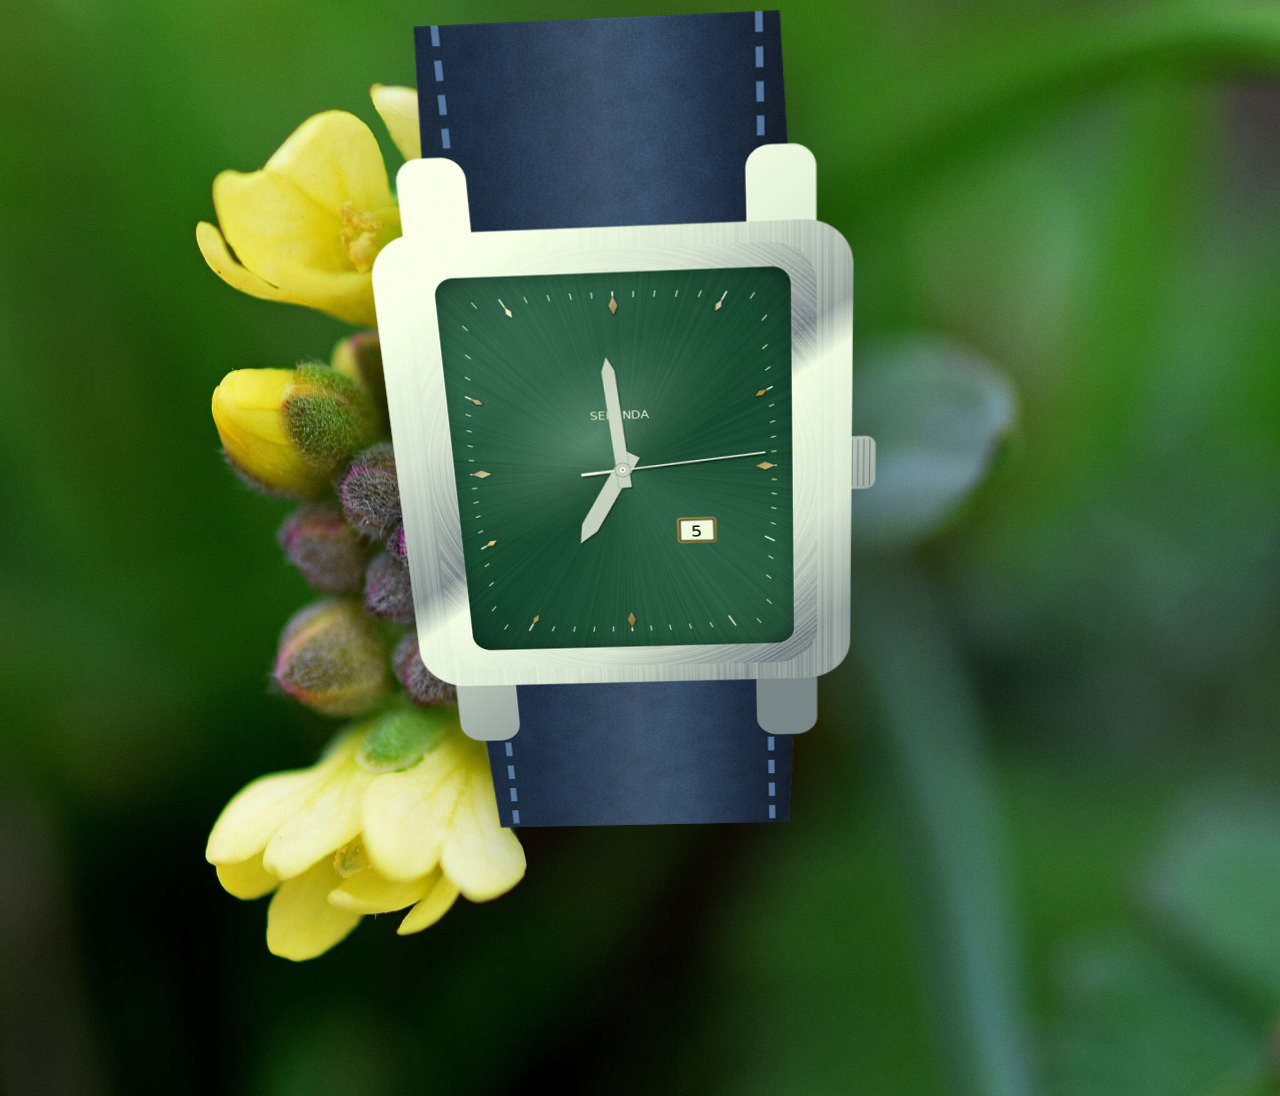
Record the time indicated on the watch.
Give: 6:59:14
